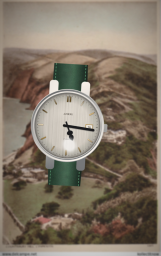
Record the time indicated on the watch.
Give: 5:16
